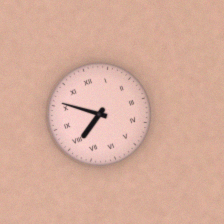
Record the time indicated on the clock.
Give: 7:51
